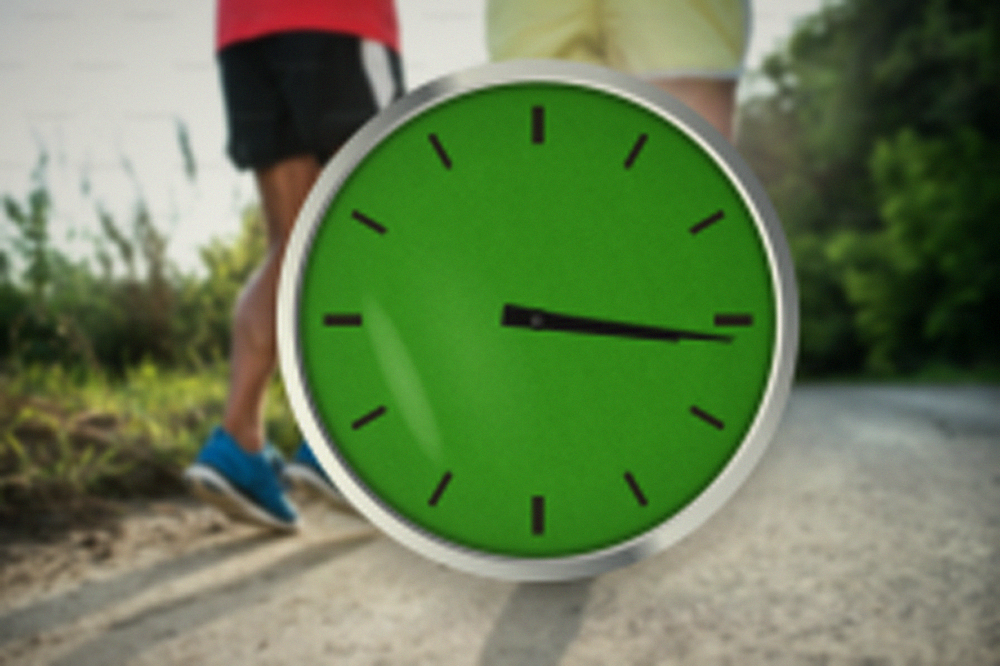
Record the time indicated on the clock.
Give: 3:16
